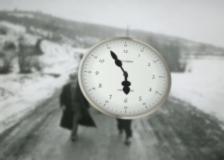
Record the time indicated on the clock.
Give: 5:55
